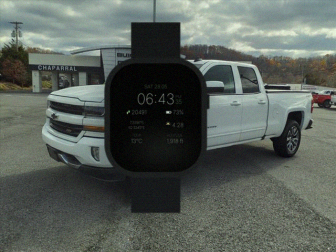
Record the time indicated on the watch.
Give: 6:43
